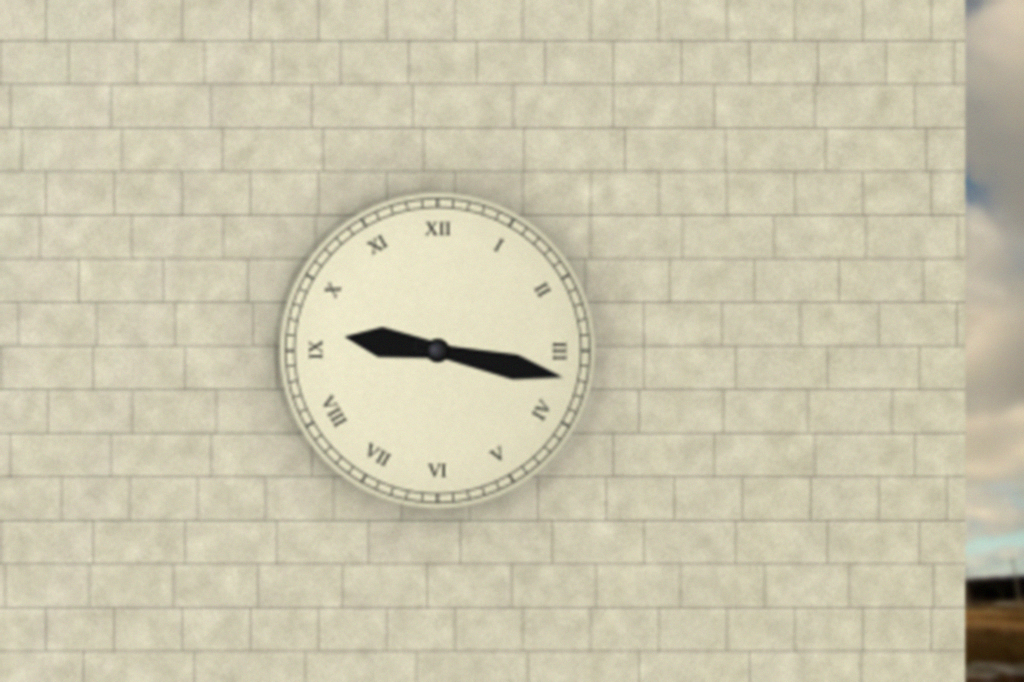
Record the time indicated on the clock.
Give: 9:17
